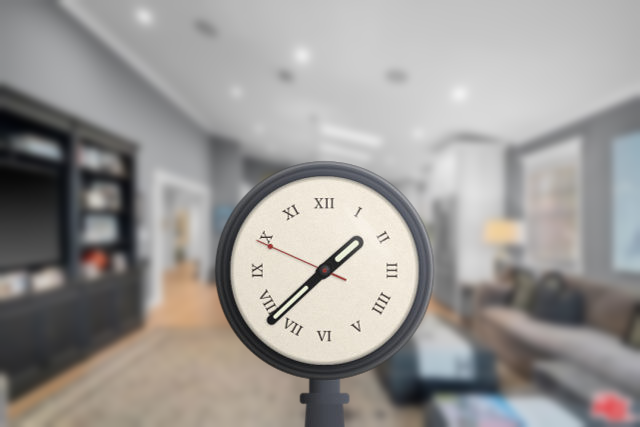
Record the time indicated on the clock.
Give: 1:37:49
